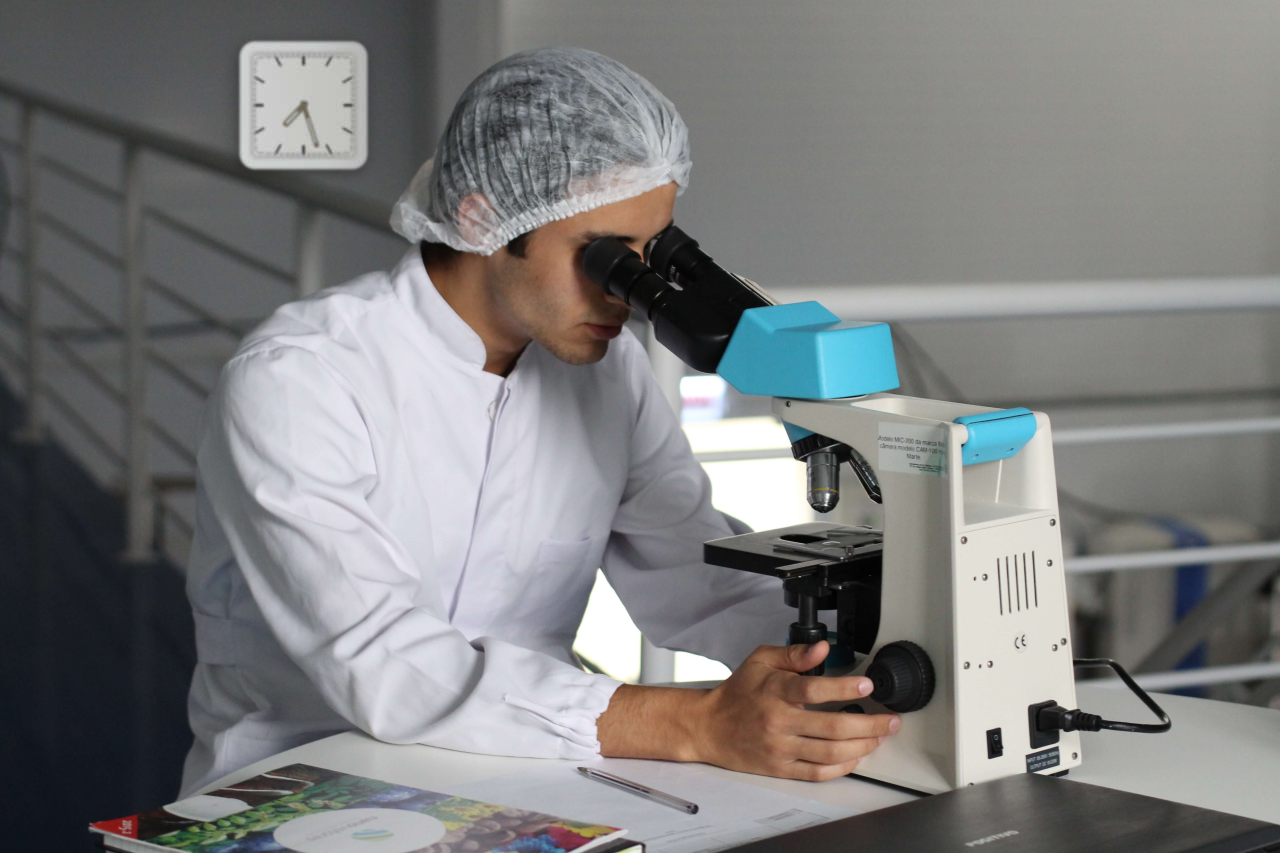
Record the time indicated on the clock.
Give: 7:27
